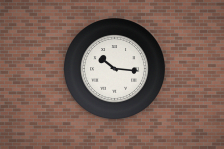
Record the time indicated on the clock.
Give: 10:16
